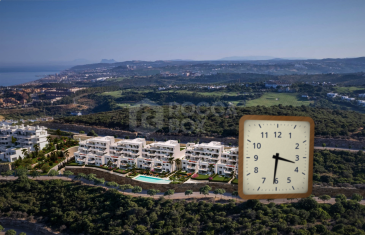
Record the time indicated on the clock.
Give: 3:31
